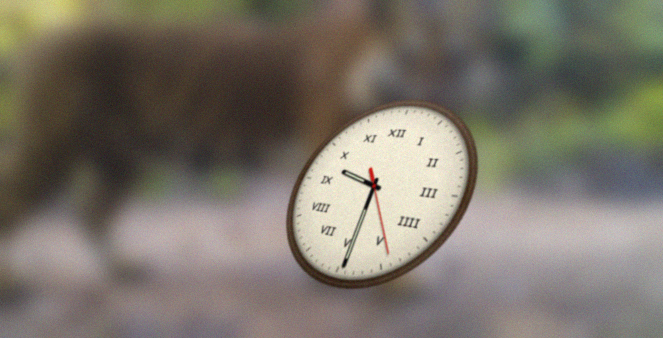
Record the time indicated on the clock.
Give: 9:29:24
